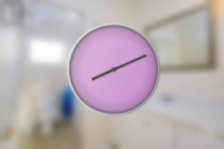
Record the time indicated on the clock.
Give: 8:11
